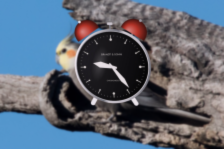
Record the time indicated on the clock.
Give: 9:24
